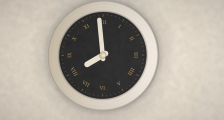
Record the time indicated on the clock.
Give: 7:59
